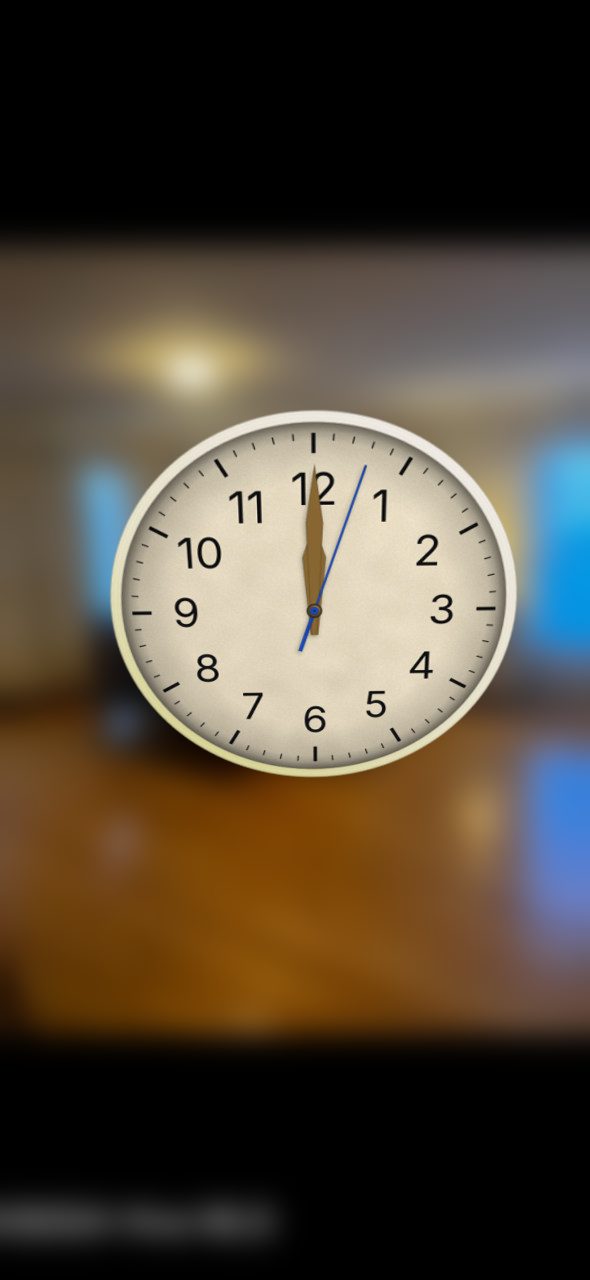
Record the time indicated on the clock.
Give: 12:00:03
